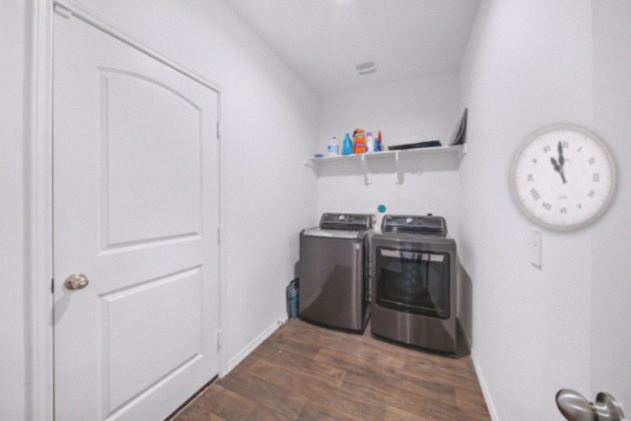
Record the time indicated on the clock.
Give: 10:59
